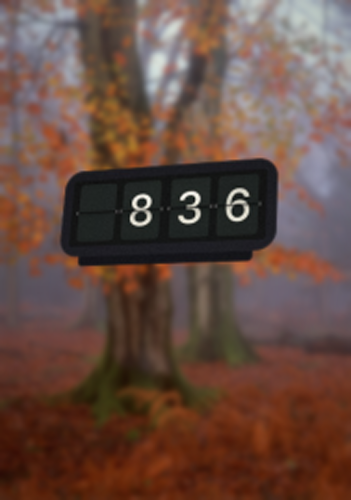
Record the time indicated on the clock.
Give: 8:36
